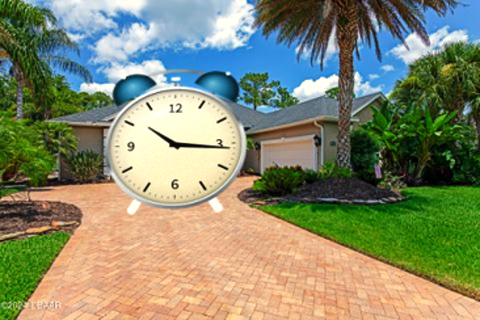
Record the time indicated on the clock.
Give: 10:16
